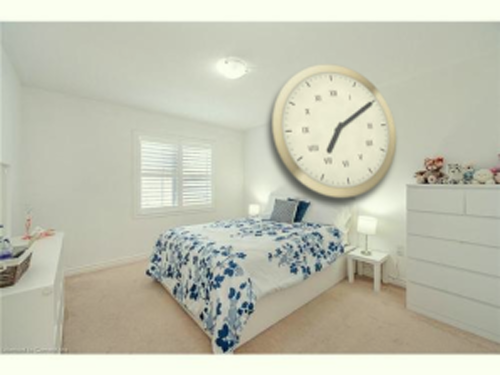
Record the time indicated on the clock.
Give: 7:10
